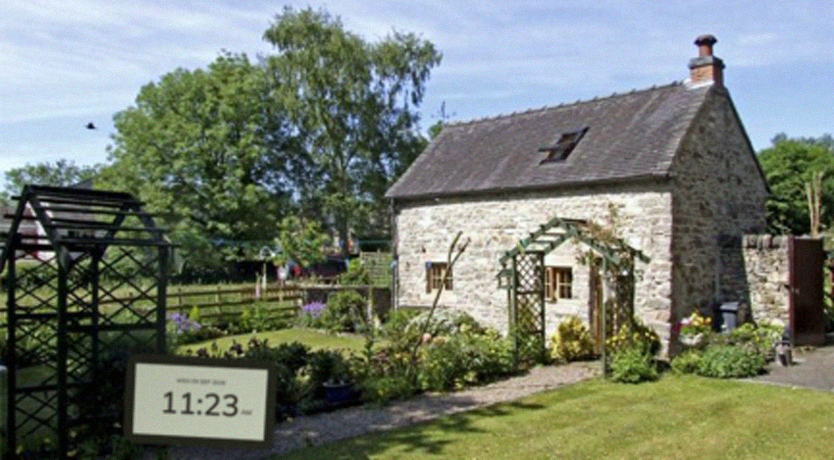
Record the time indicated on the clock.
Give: 11:23
